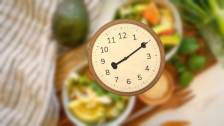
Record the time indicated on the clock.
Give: 8:10
